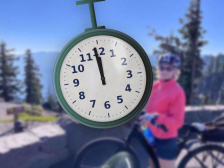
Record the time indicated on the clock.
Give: 11:59
